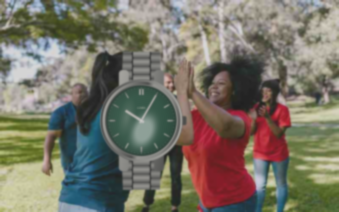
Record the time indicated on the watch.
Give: 10:05
